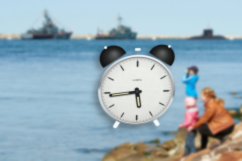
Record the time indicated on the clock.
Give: 5:44
